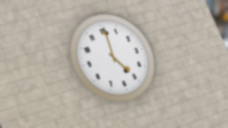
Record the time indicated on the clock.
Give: 5:01
